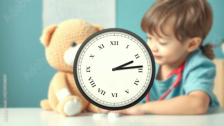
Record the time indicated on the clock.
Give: 2:14
